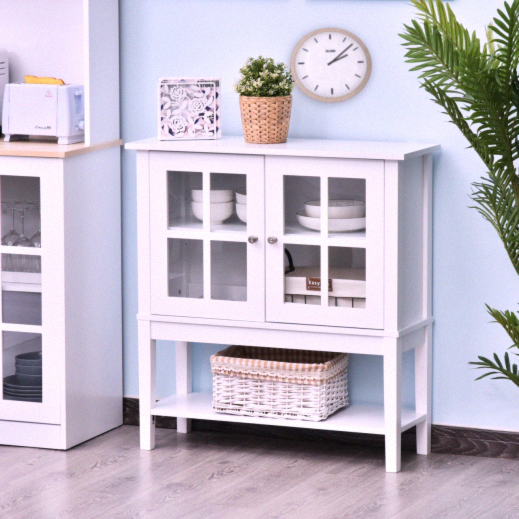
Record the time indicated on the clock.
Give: 2:08
